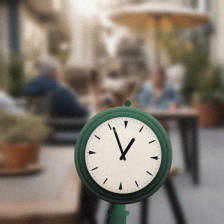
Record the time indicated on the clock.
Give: 12:56
